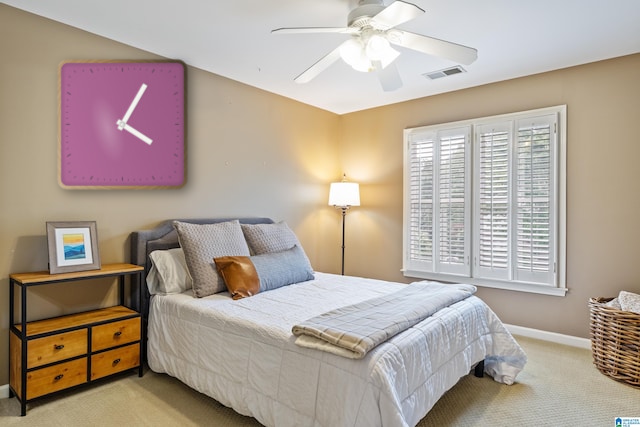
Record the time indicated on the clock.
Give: 4:05
